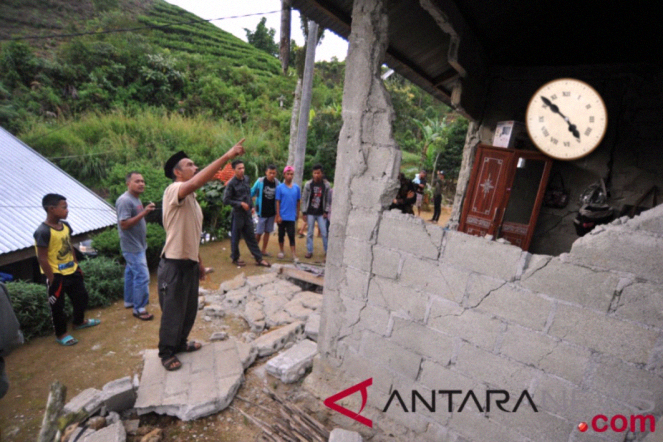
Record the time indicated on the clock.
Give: 4:52
